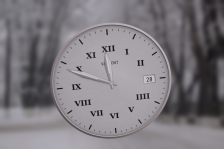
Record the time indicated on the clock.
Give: 11:49
